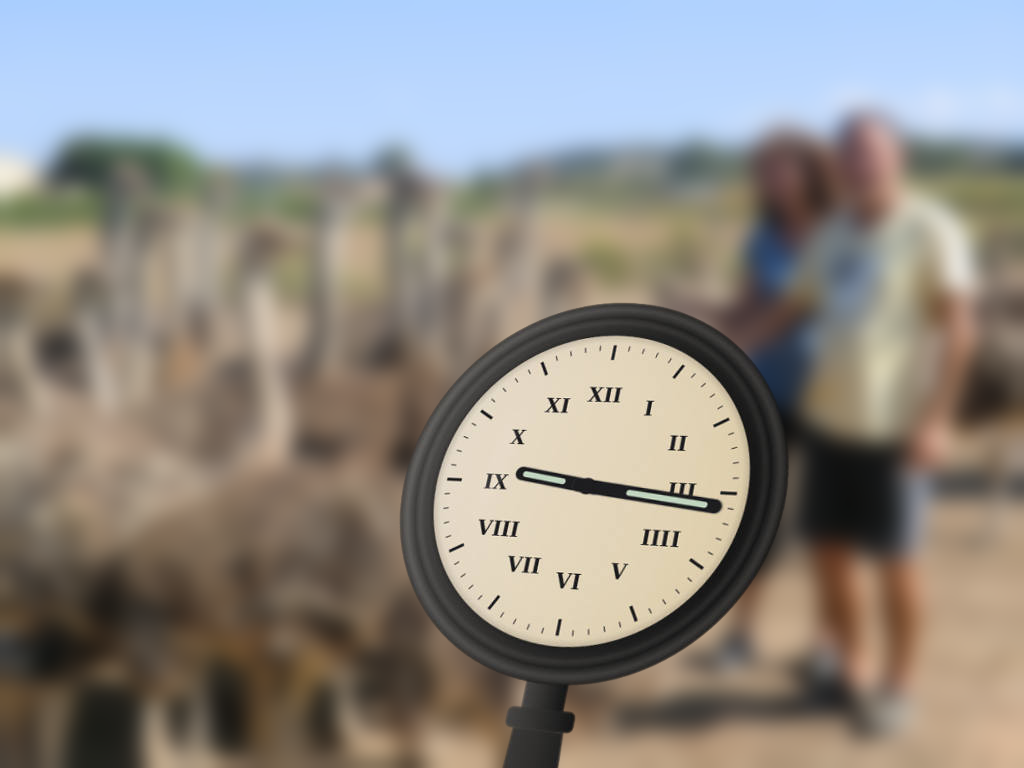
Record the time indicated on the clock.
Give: 9:16
